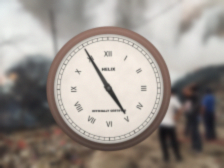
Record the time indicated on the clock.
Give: 4:55
